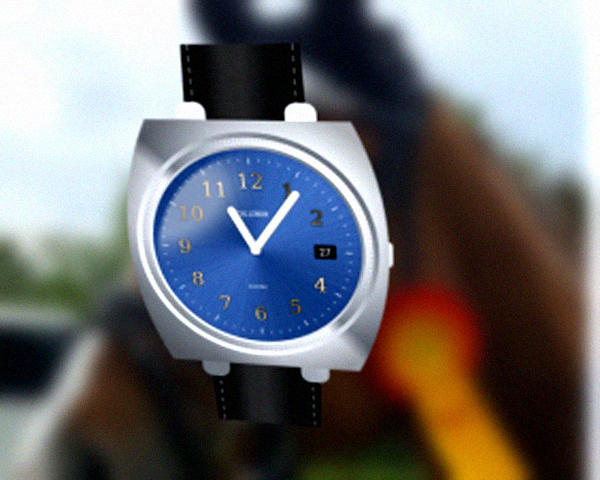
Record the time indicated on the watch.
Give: 11:06
